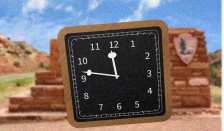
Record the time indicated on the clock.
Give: 11:47
